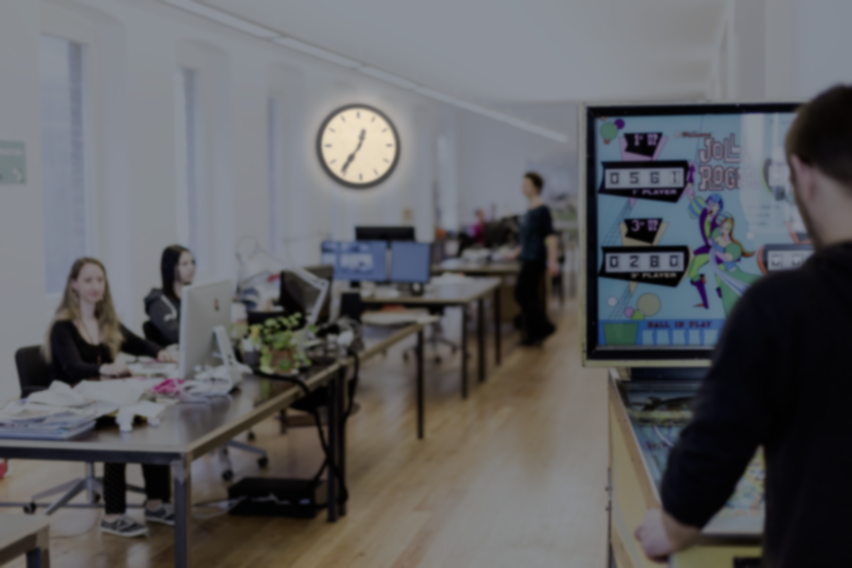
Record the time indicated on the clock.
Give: 12:36
